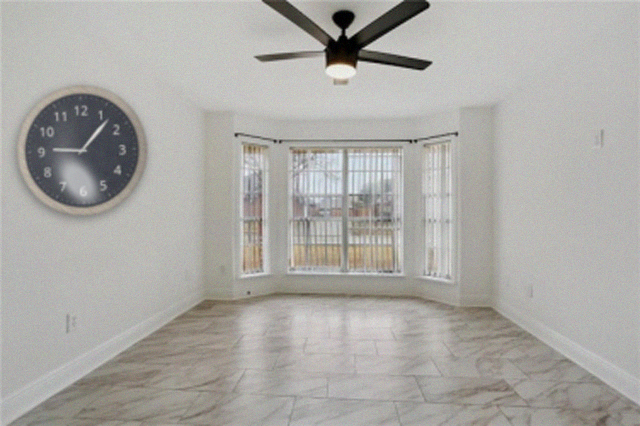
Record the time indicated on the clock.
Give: 9:07
